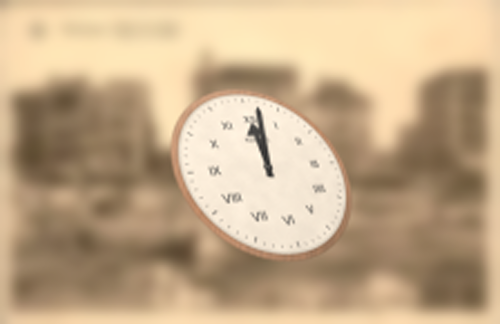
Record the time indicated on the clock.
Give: 12:02
